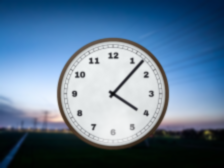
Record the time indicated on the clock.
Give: 4:07
